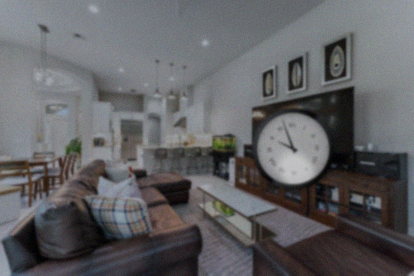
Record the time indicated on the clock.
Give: 9:57
